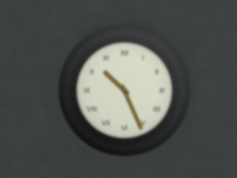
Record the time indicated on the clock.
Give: 10:26
